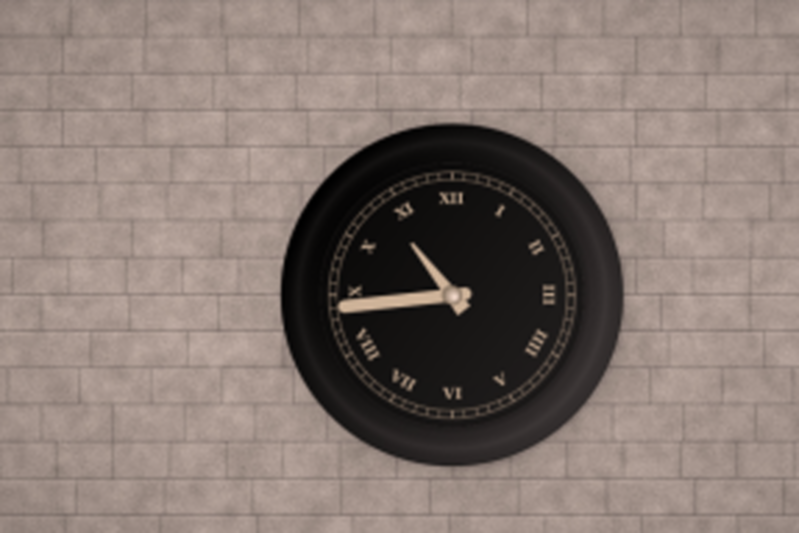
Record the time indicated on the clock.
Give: 10:44
